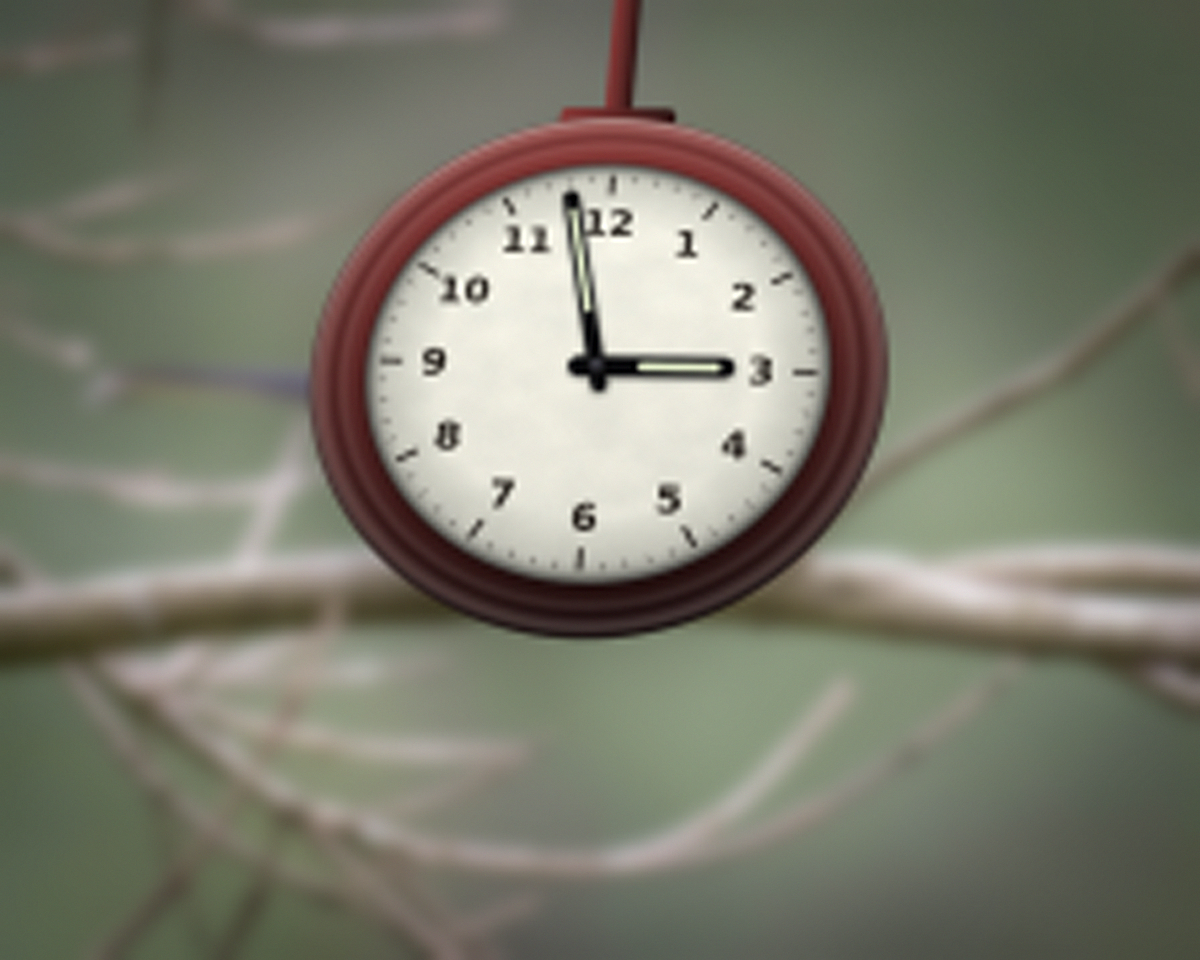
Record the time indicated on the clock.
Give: 2:58
